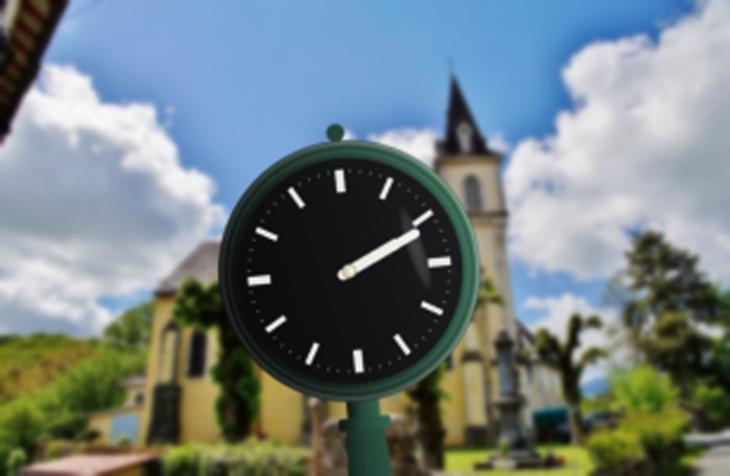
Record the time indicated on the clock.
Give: 2:11
